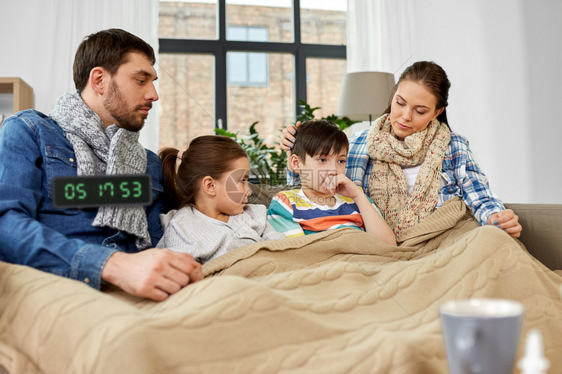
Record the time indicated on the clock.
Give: 5:17:53
